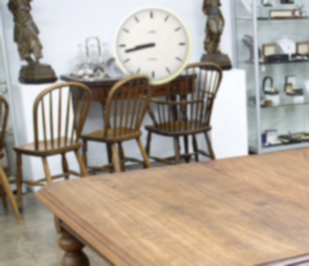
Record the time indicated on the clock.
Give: 8:43
